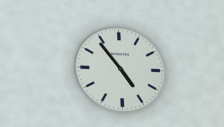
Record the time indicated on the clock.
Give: 4:54
